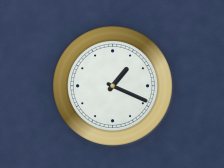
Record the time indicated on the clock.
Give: 1:19
